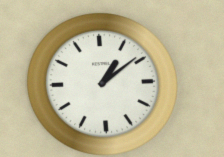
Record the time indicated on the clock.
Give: 1:09
